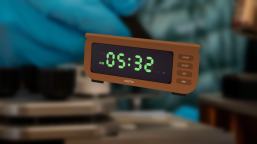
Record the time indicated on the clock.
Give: 5:32
